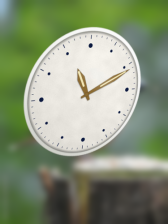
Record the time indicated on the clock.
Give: 11:11
